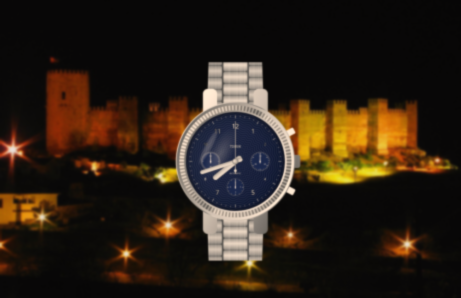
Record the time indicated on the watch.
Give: 7:42
